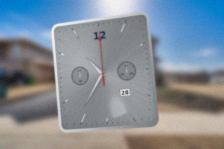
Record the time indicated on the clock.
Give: 10:36
